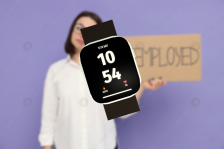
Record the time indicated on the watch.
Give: 10:54
